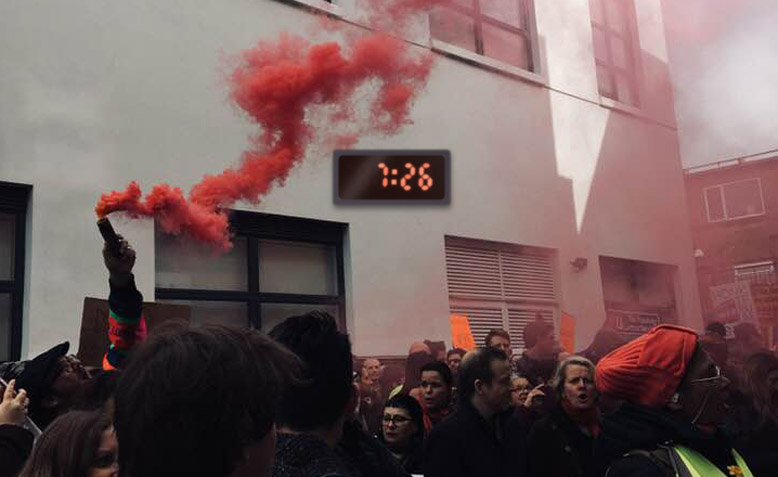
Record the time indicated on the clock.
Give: 7:26
